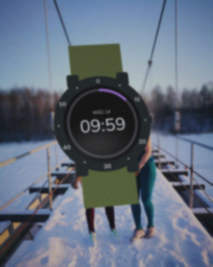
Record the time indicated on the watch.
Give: 9:59
